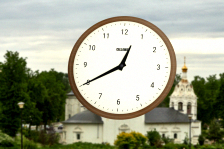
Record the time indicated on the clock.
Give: 12:40
